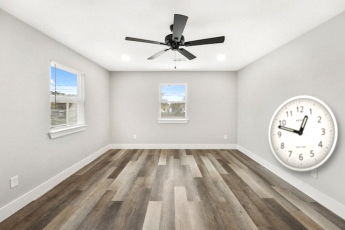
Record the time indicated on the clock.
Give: 12:48
